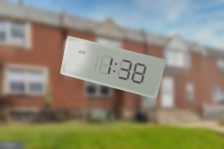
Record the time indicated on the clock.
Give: 1:38
